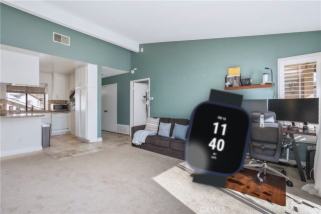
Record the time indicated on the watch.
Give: 11:40
